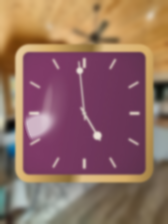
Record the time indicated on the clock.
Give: 4:59
